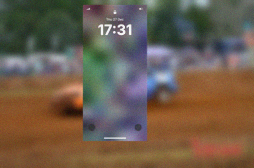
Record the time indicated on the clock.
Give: 17:31
